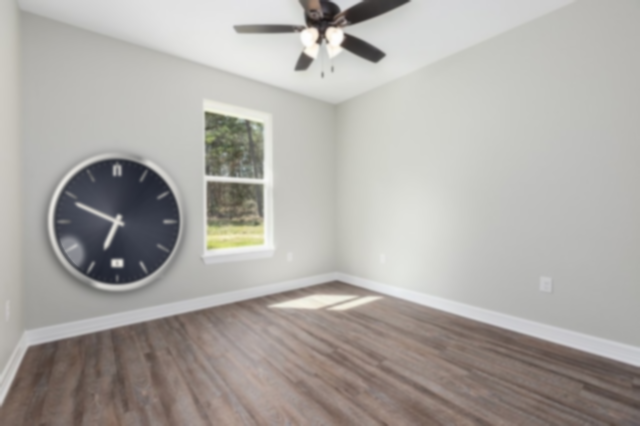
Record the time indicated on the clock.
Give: 6:49
